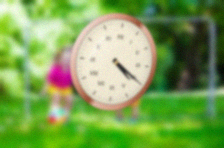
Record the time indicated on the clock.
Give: 4:20
